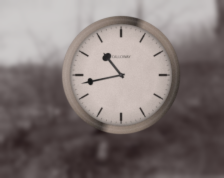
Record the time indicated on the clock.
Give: 10:43
